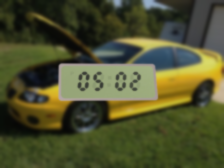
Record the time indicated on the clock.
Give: 5:02
